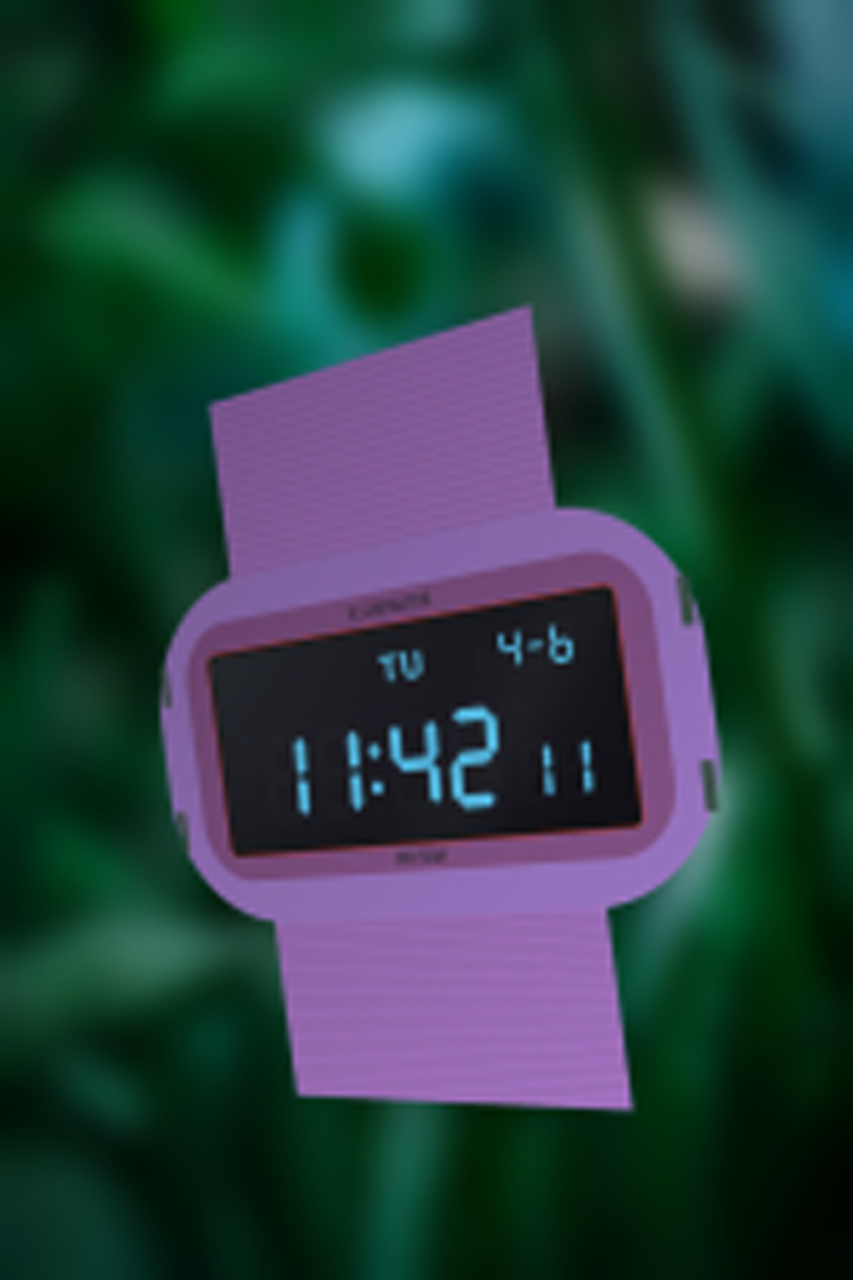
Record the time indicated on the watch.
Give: 11:42:11
